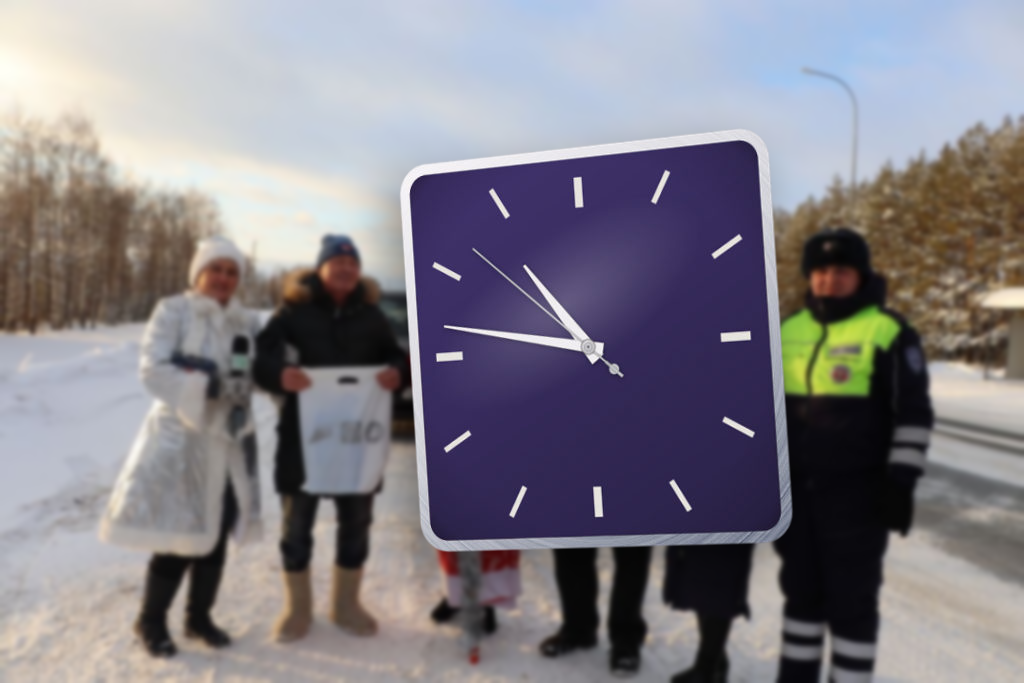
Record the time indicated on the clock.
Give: 10:46:52
